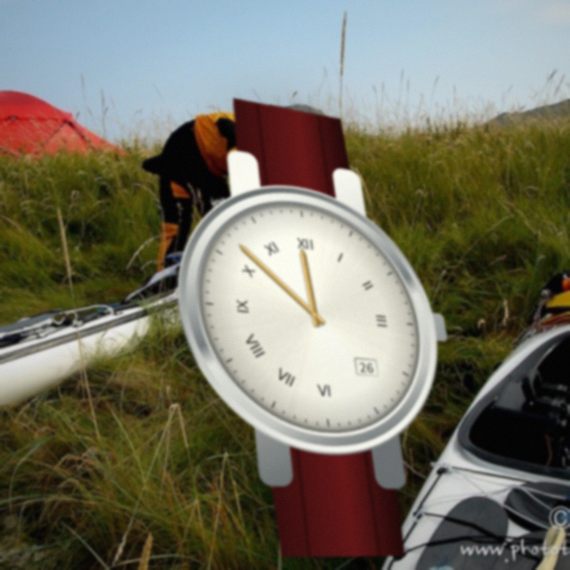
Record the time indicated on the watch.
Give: 11:52
